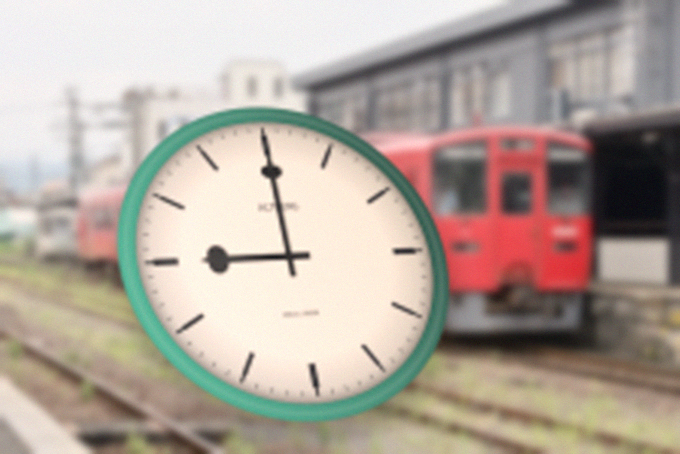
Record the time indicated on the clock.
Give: 9:00
